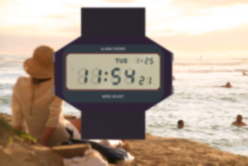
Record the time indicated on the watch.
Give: 11:54
